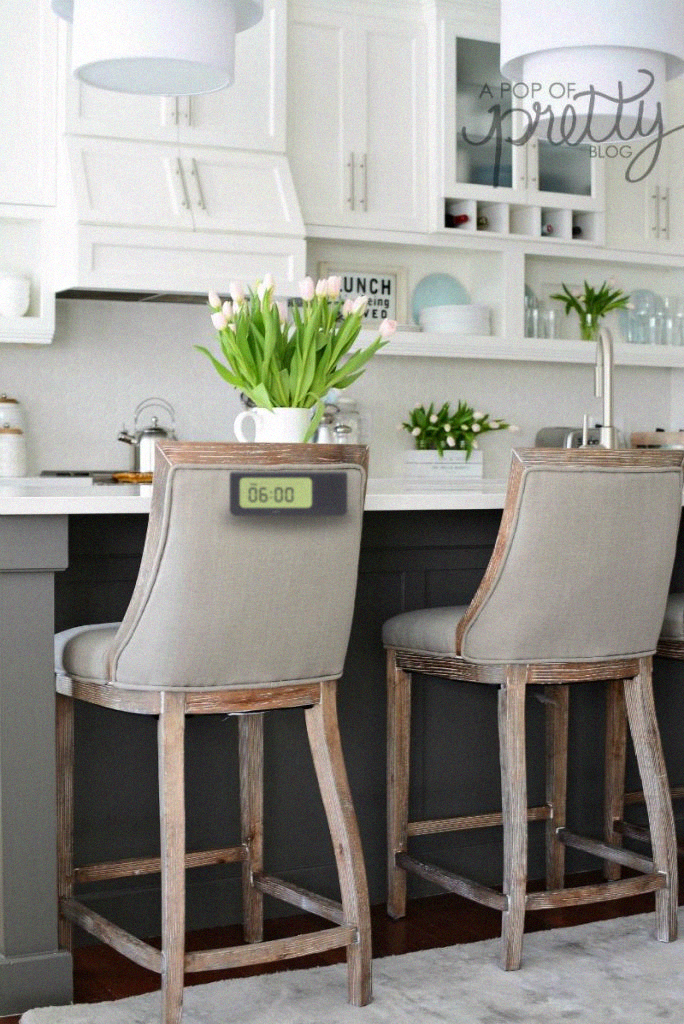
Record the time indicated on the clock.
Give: 6:00
